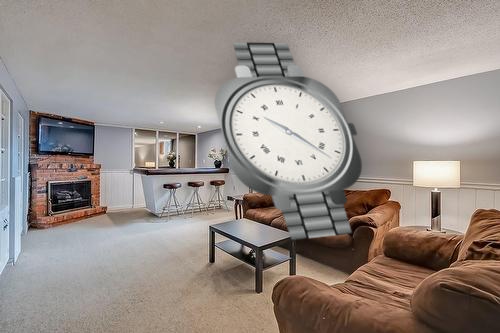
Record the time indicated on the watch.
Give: 10:22
